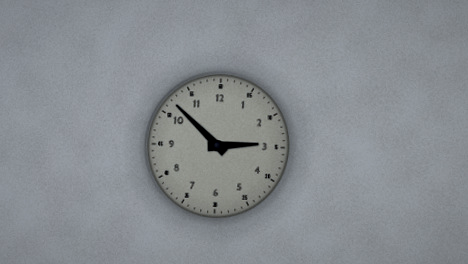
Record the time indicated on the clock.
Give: 2:52
